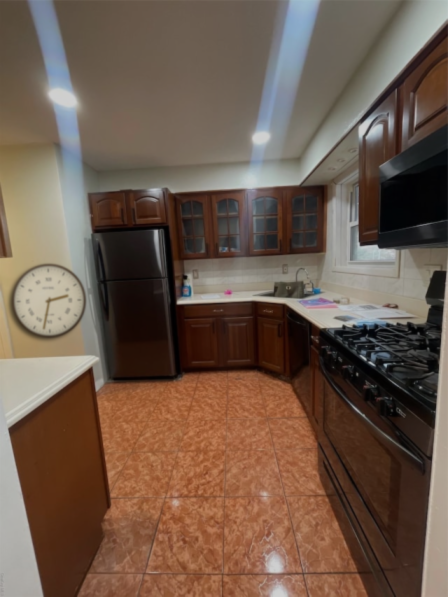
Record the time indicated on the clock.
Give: 2:32
